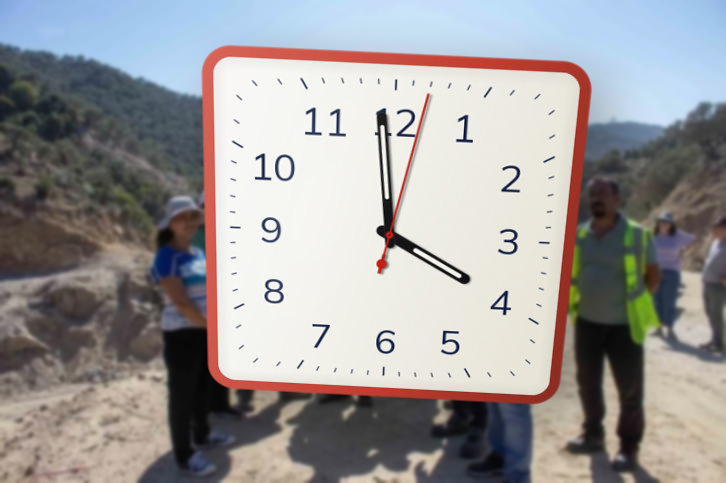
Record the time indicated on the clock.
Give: 3:59:02
